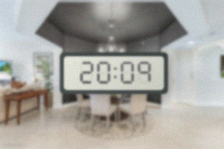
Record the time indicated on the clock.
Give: 20:09
